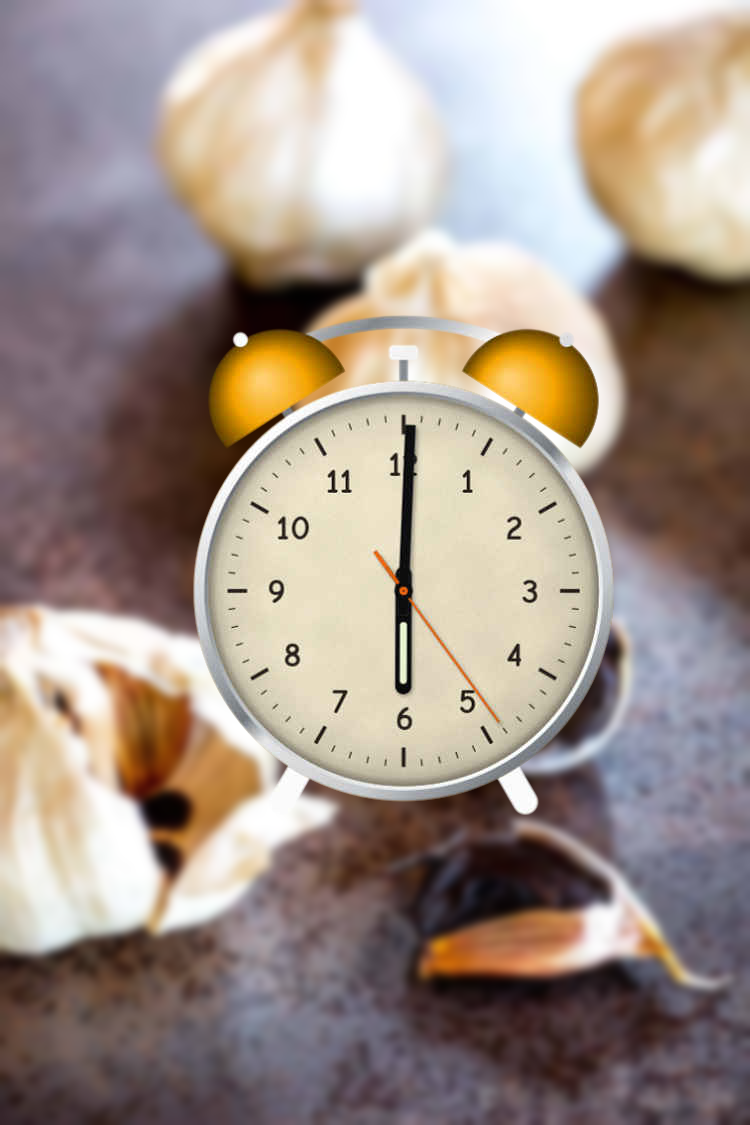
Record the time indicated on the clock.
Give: 6:00:24
